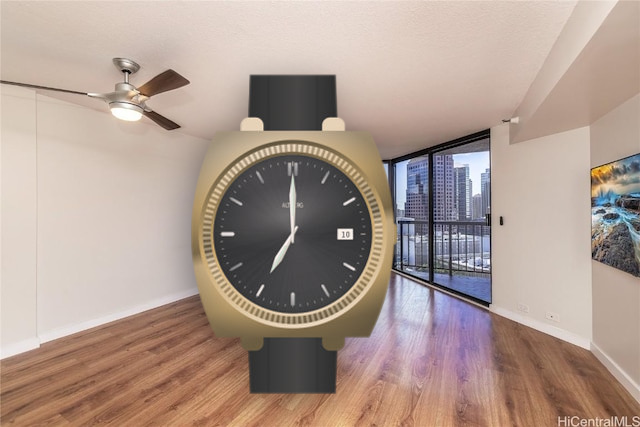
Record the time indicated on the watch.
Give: 7:00
